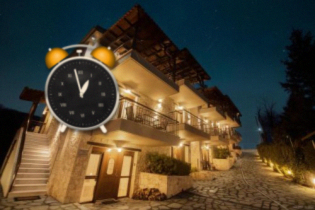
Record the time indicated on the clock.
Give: 12:58
